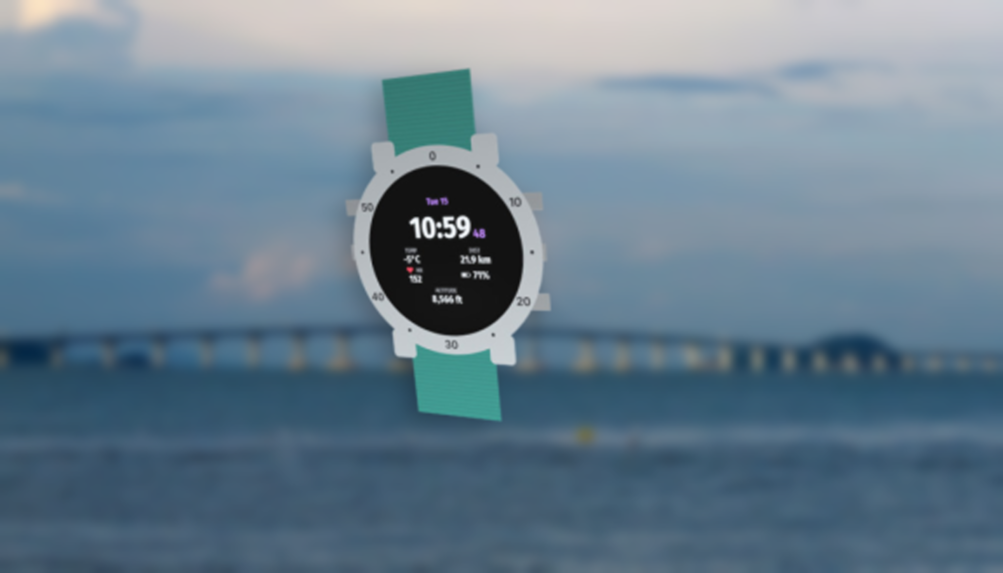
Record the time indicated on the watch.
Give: 10:59
